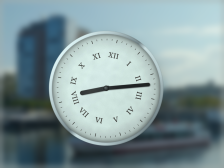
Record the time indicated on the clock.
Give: 8:12
